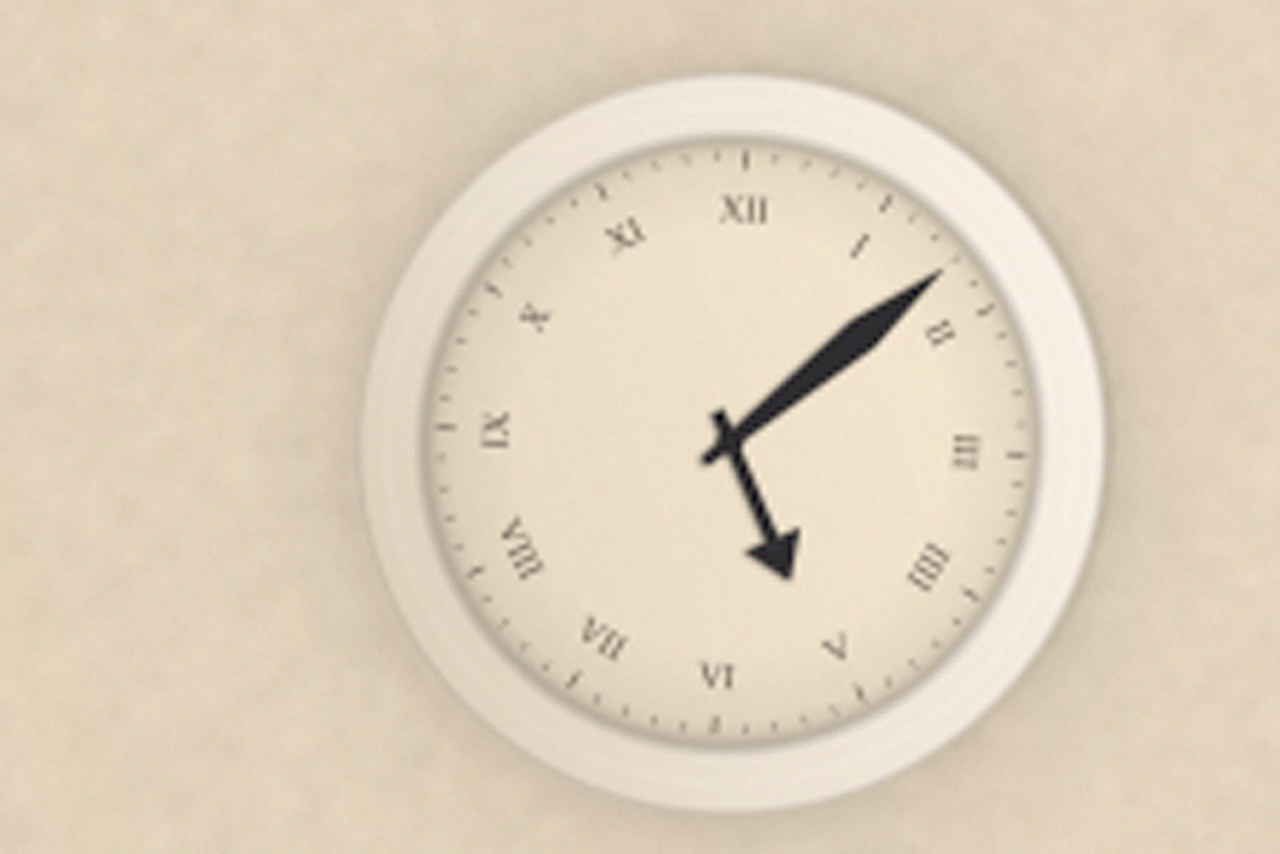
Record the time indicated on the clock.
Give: 5:08
